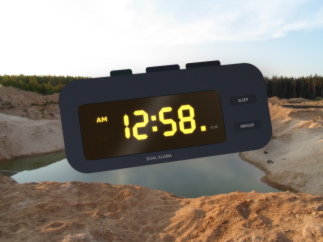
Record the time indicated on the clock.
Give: 12:58
